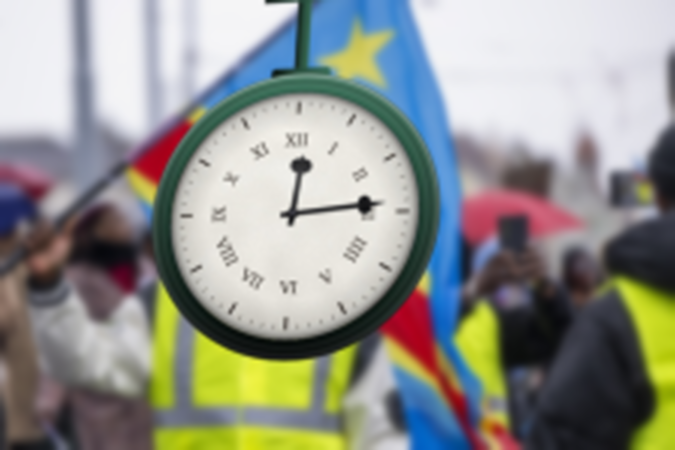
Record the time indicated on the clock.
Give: 12:14
